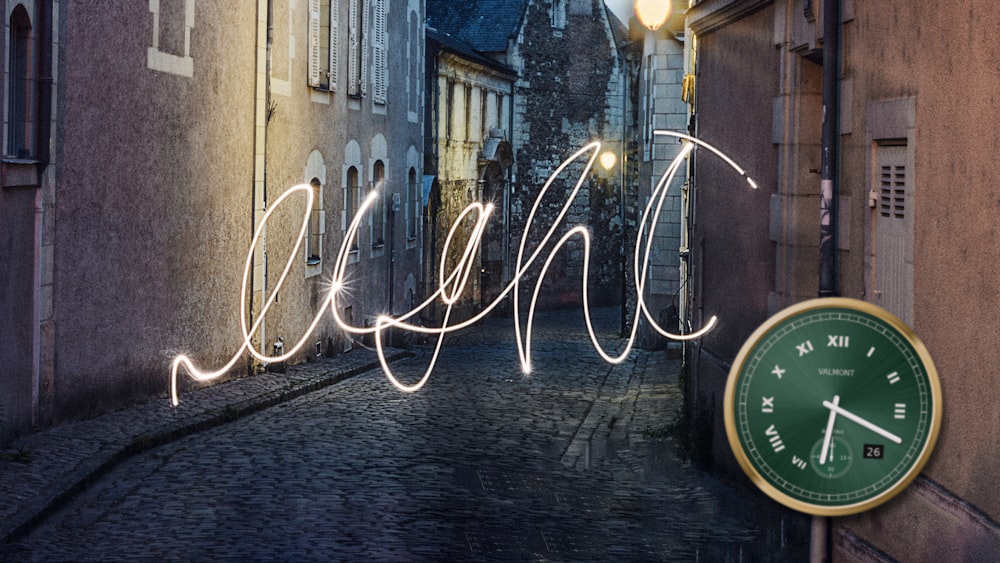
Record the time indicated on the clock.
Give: 6:19
